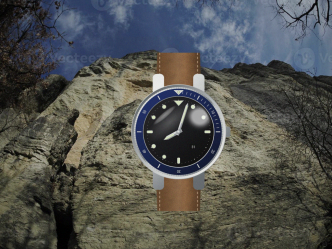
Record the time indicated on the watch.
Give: 8:03
